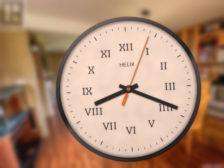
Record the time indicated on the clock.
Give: 8:19:04
